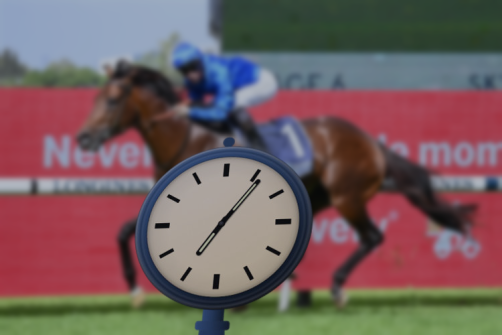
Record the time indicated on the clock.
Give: 7:06
